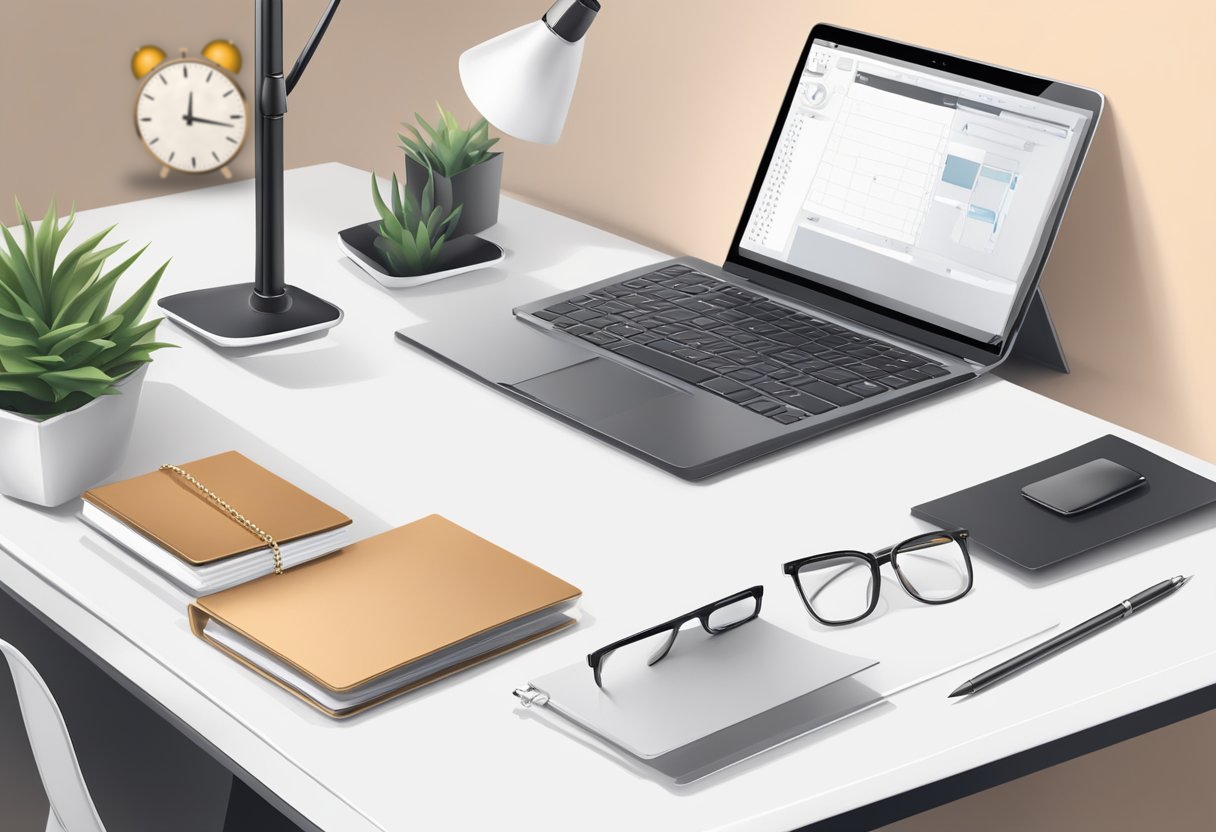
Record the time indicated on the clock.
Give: 12:17
